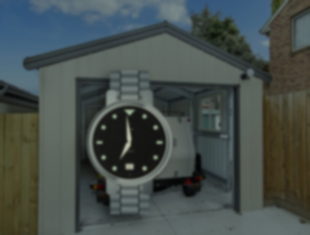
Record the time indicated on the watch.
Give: 6:59
